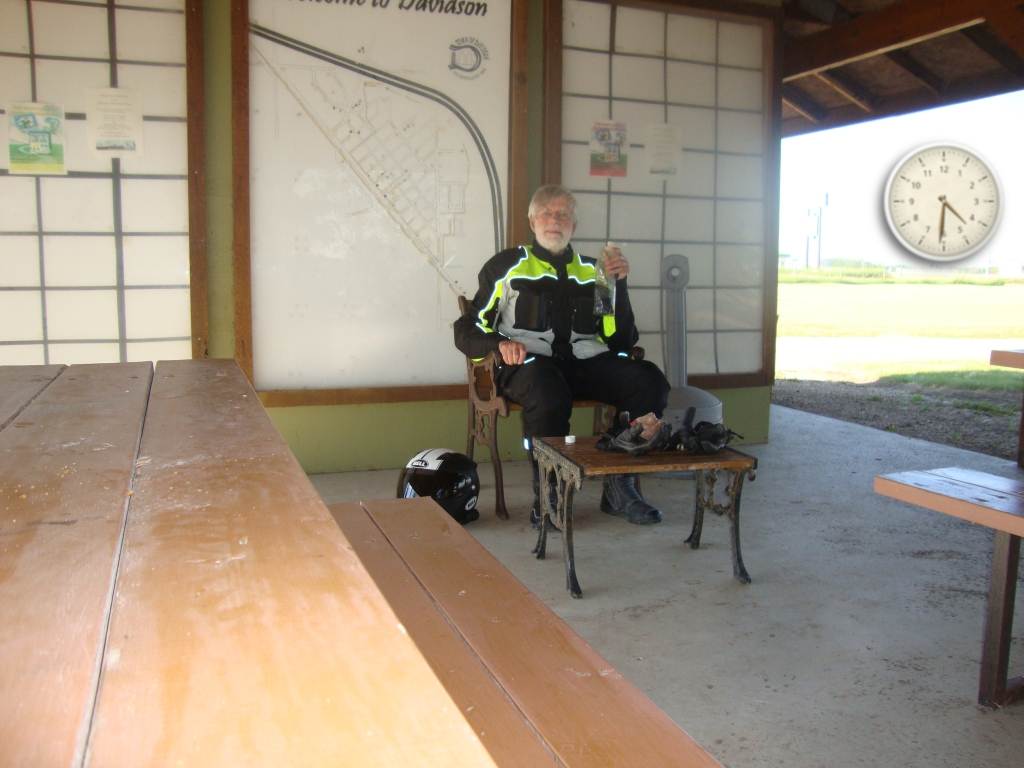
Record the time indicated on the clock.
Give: 4:31
